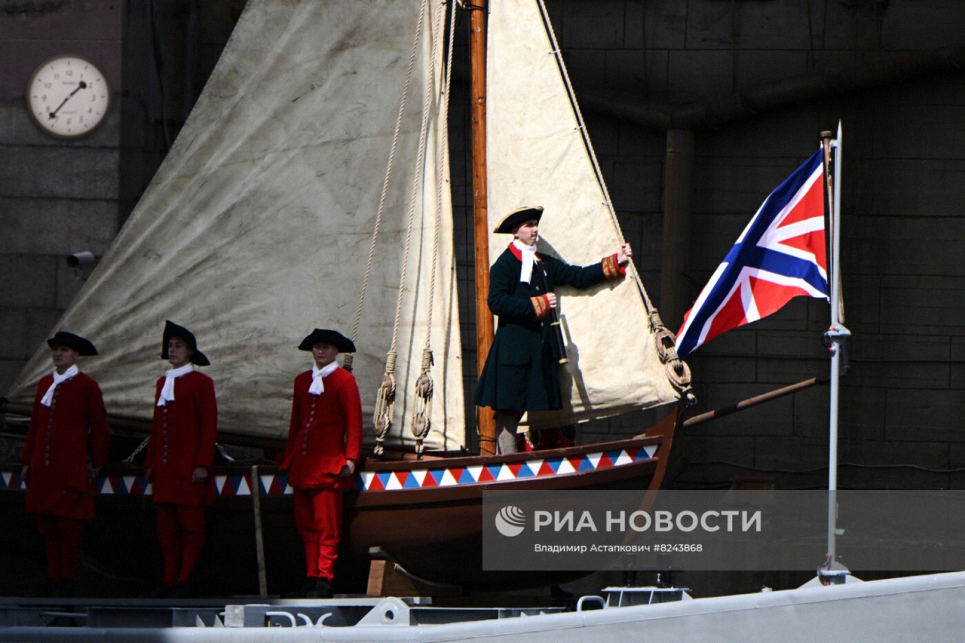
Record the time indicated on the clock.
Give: 1:37
